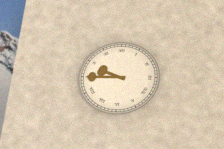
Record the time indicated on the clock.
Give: 9:45
